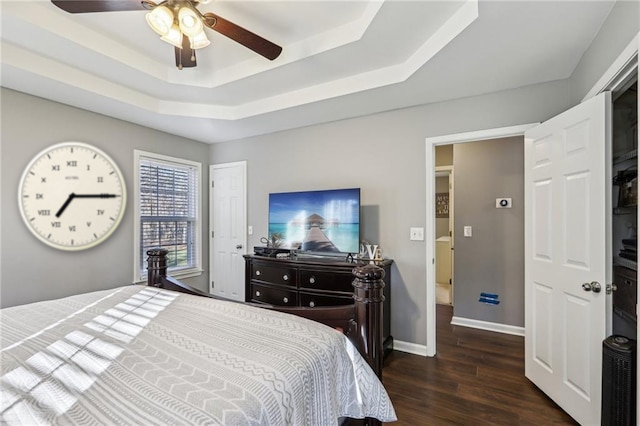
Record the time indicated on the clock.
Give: 7:15
